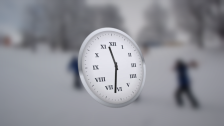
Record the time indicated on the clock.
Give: 11:32
